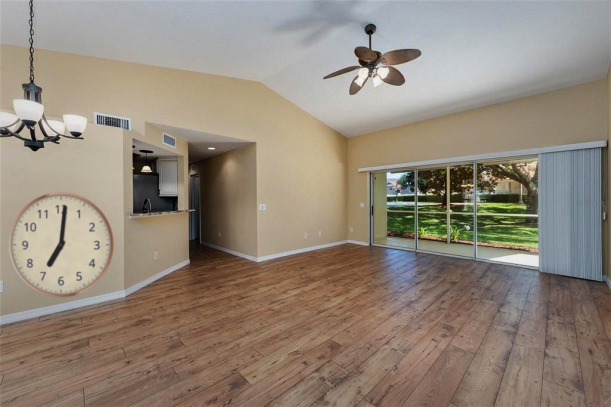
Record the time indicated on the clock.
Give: 7:01
